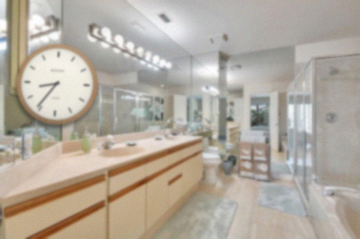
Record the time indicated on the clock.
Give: 8:36
